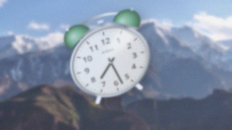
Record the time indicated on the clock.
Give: 7:28
